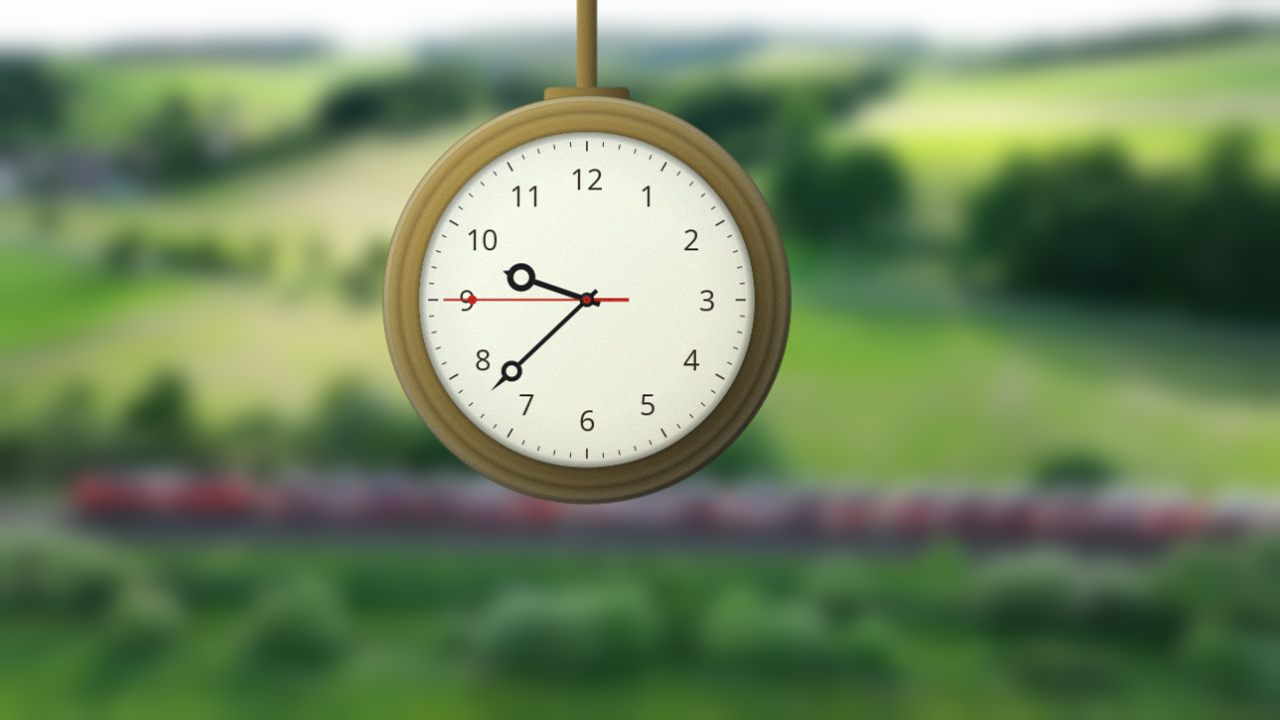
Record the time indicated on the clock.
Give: 9:37:45
